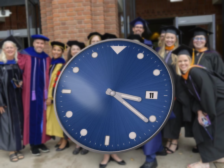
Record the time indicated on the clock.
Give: 3:21
